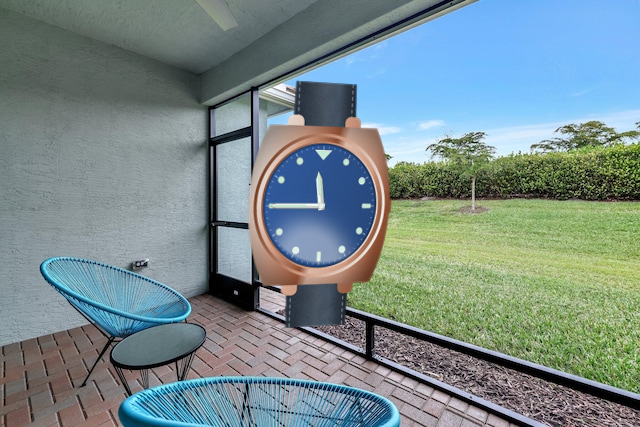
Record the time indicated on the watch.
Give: 11:45
